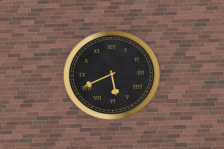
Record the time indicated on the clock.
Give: 5:41
